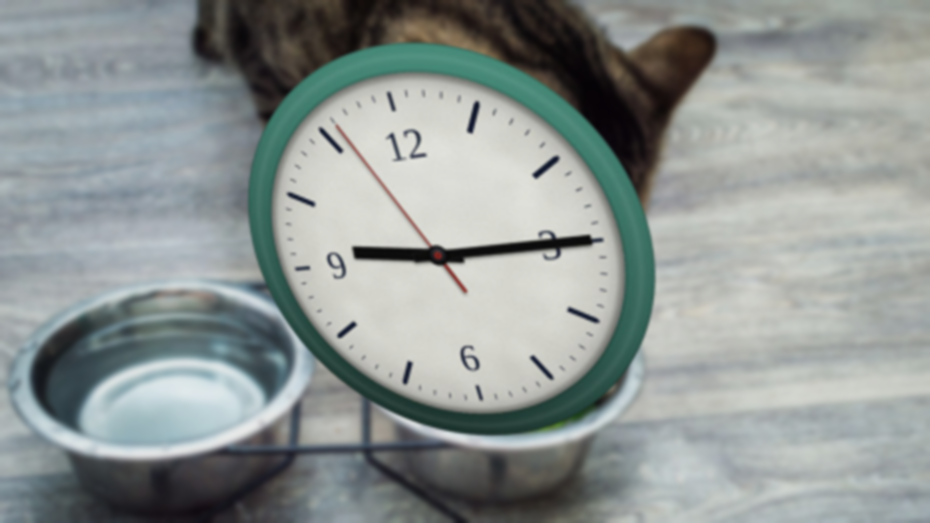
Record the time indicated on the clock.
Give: 9:14:56
